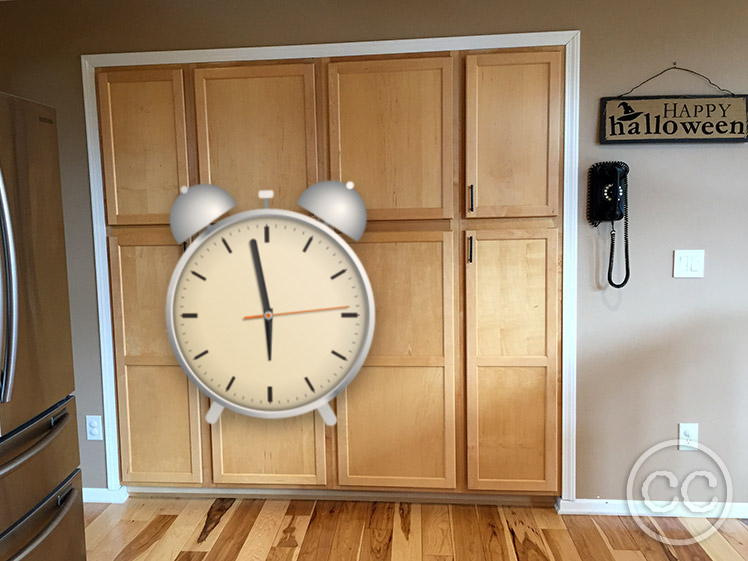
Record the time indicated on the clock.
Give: 5:58:14
